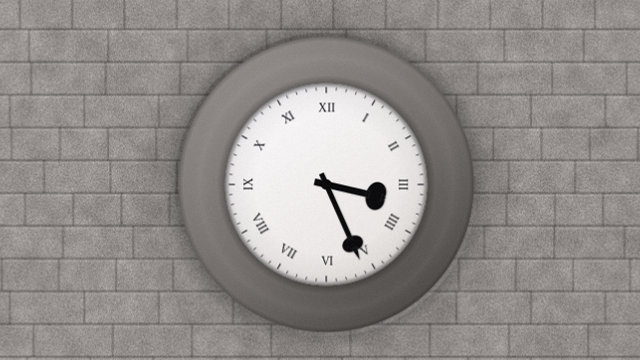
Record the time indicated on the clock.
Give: 3:26
